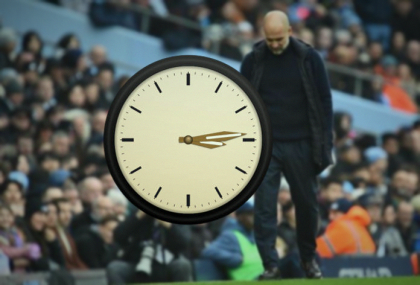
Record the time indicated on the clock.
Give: 3:14
